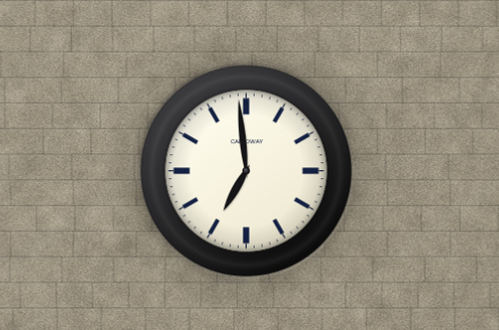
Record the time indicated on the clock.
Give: 6:59
